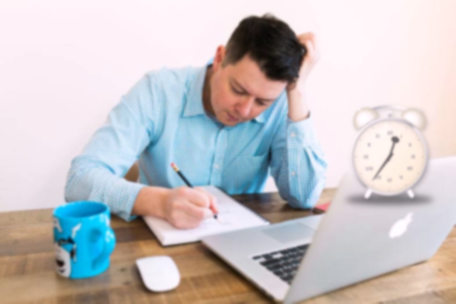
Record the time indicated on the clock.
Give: 12:36
